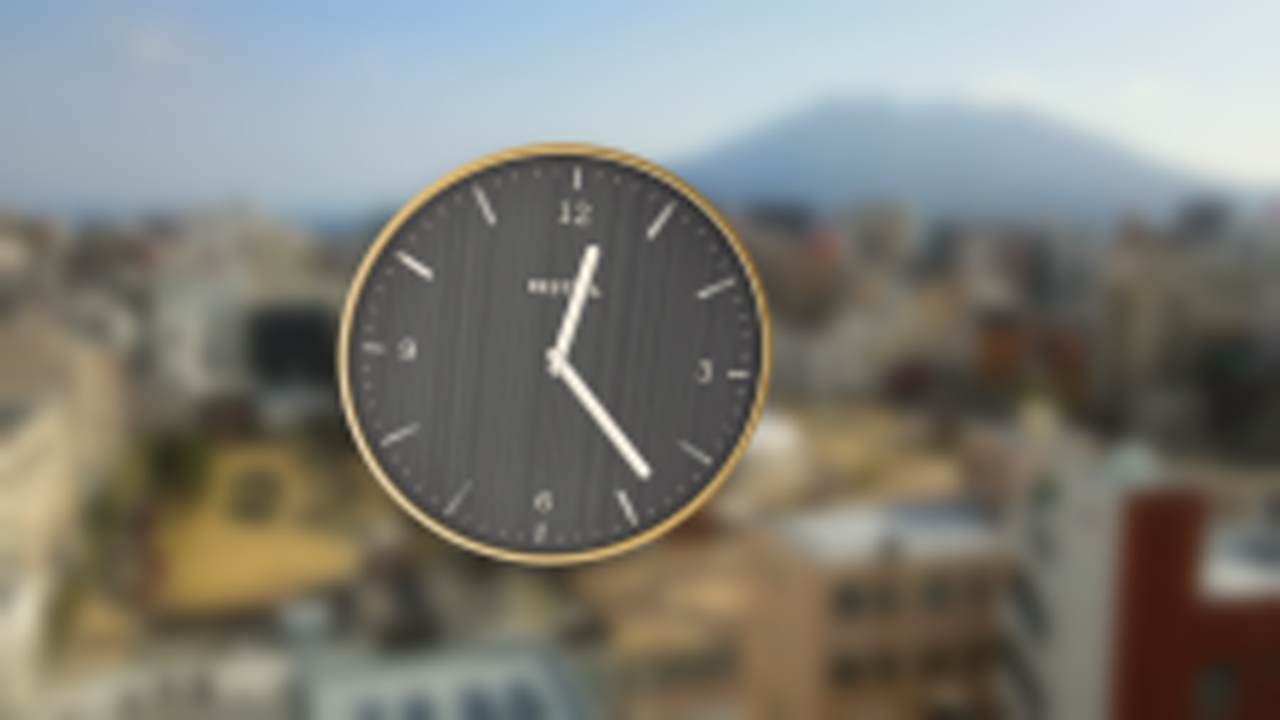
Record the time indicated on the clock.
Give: 12:23
